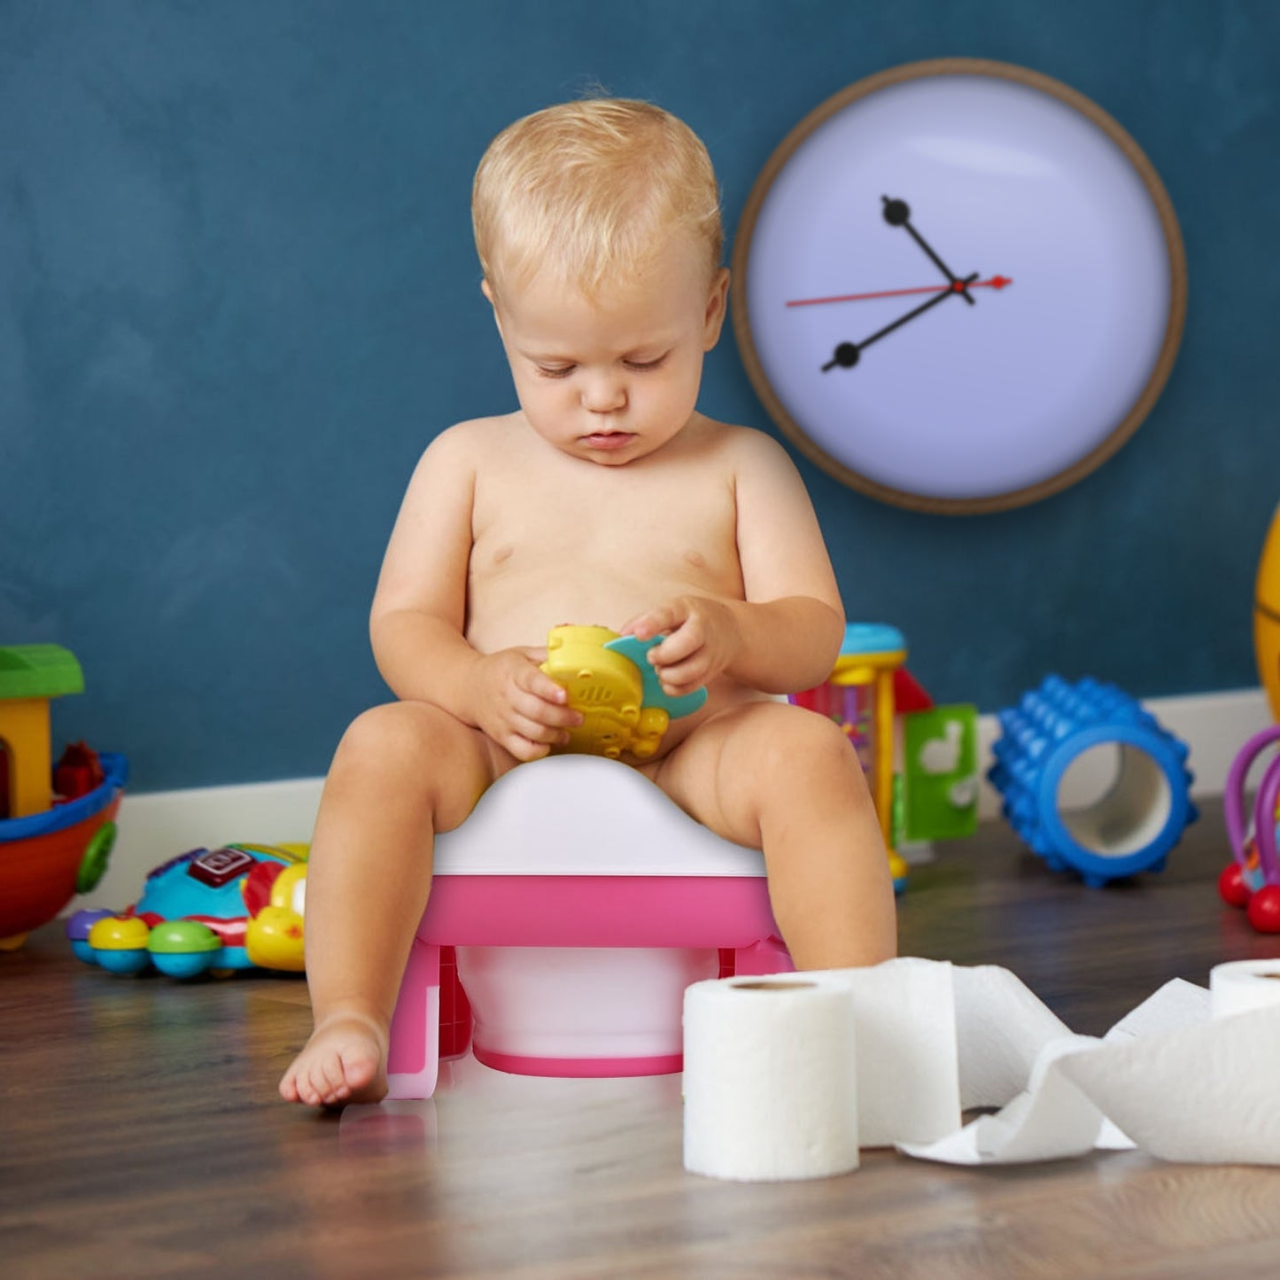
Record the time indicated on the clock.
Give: 10:39:44
